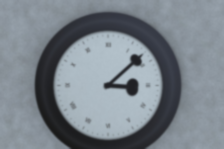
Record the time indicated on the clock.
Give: 3:08
